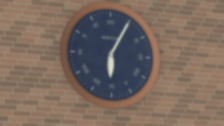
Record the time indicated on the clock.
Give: 6:05
